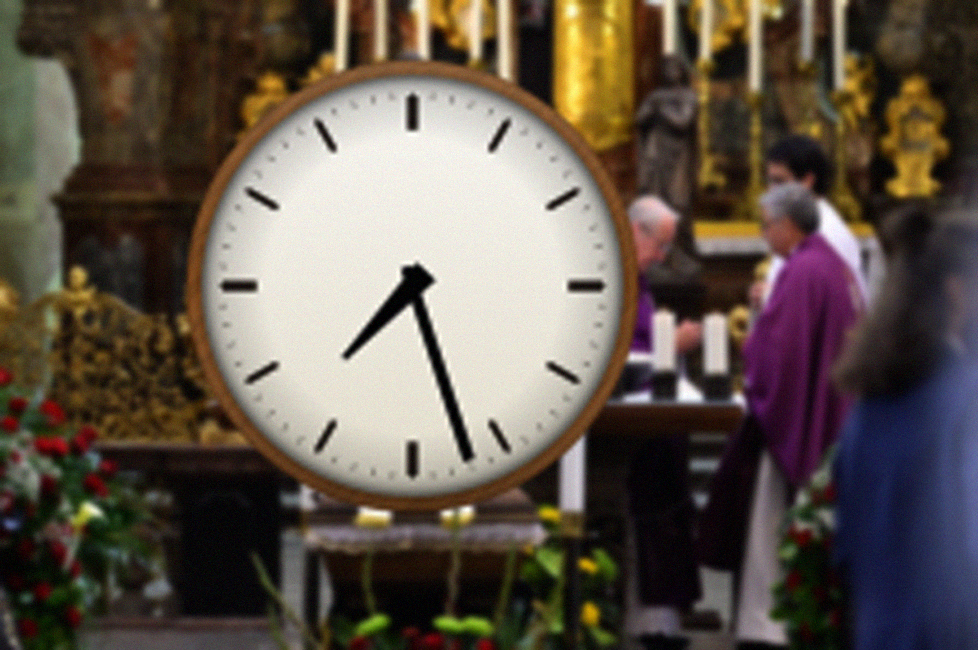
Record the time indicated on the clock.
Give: 7:27
